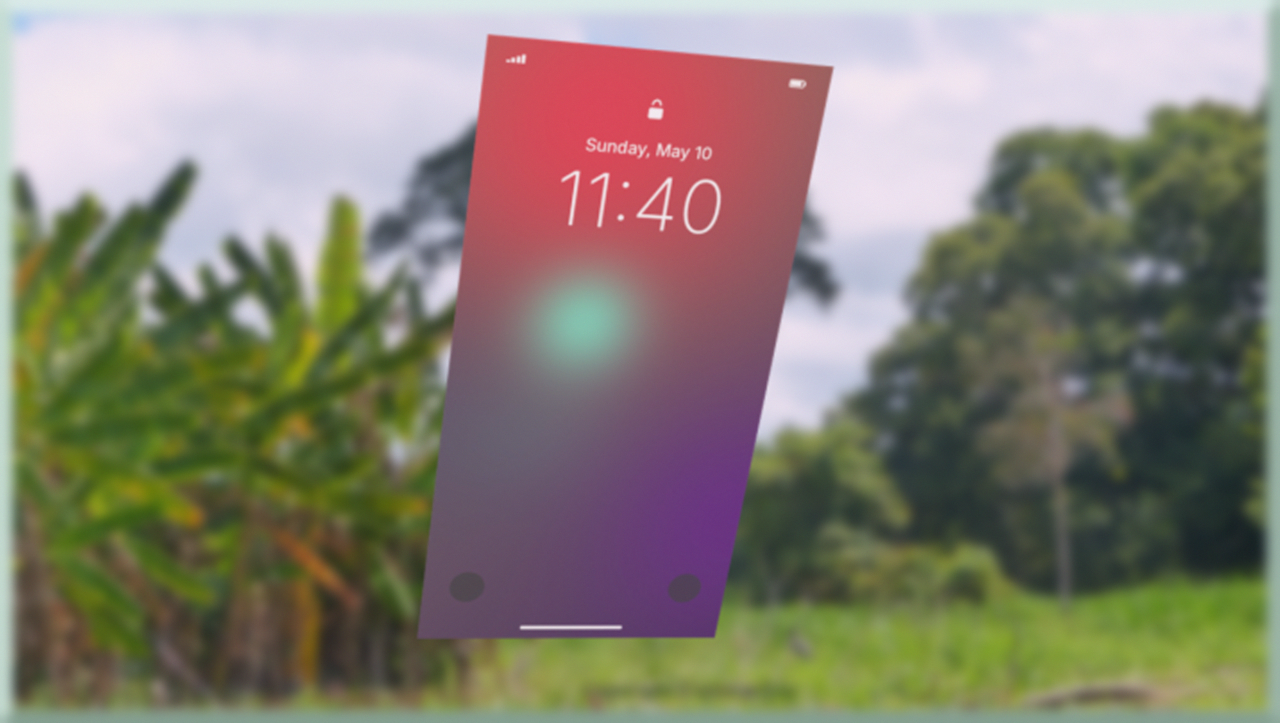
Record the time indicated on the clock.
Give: 11:40
